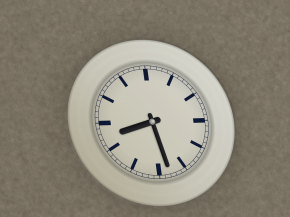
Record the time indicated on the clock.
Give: 8:28
